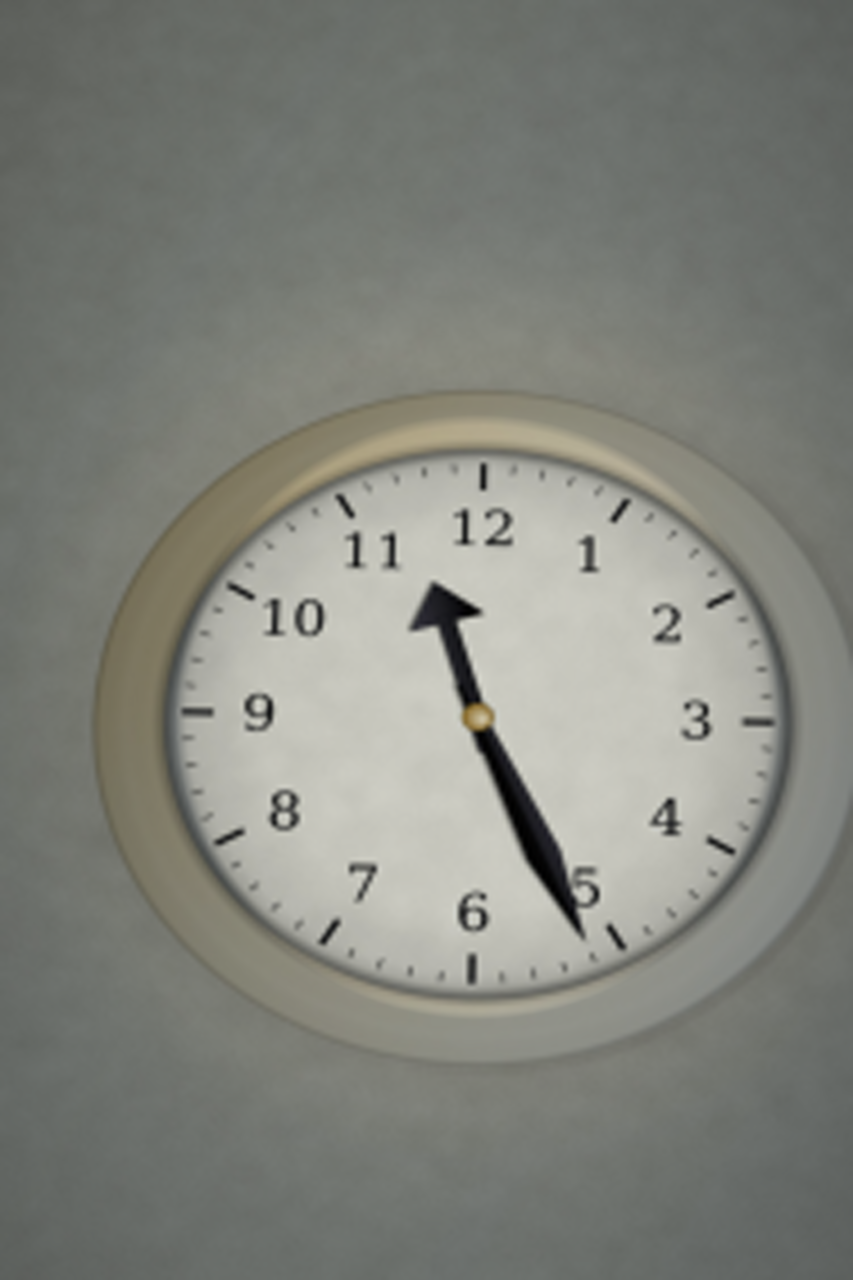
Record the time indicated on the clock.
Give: 11:26
